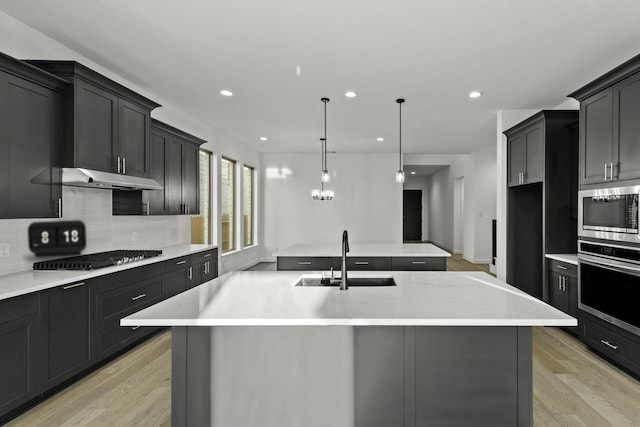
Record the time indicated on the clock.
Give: 8:18
